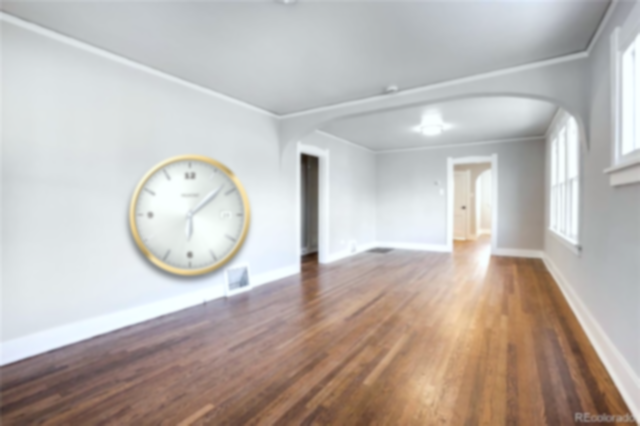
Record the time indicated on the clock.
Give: 6:08
